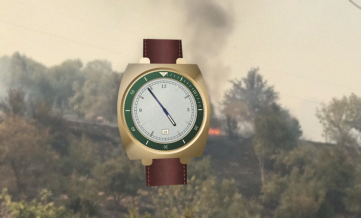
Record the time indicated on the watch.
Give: 4:54
